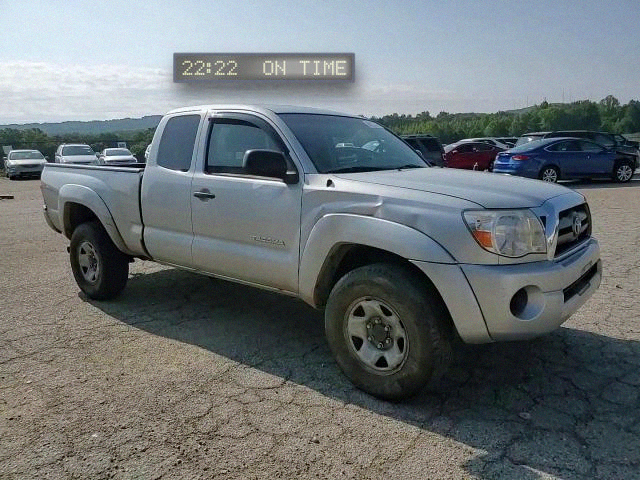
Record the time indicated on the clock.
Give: 22:22
